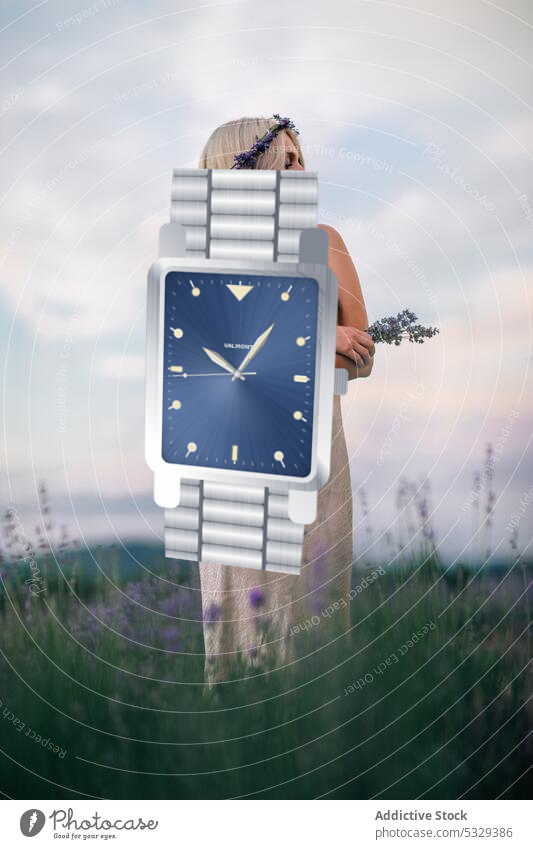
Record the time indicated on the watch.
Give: 10:05:44
